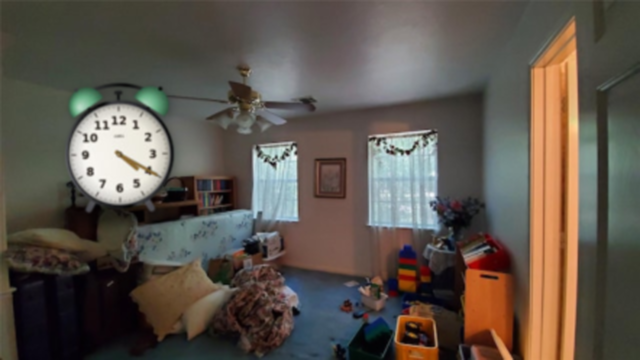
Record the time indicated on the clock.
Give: 4:20
